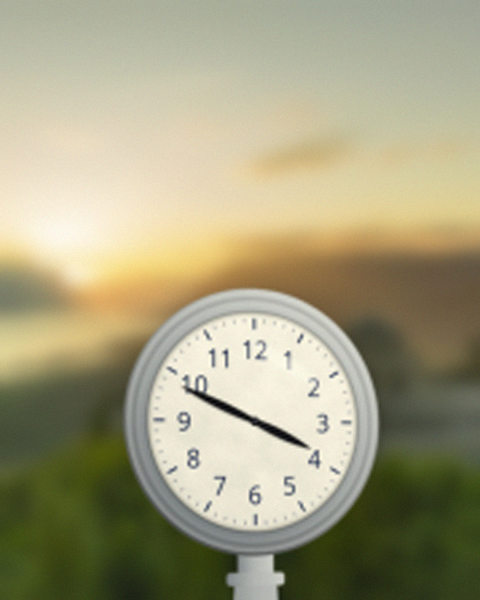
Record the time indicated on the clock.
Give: 3:49
